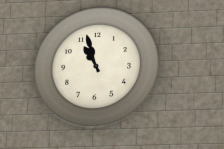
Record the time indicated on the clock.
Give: 10:57
